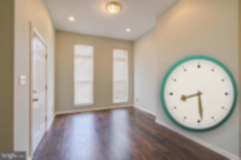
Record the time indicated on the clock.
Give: 8:29
